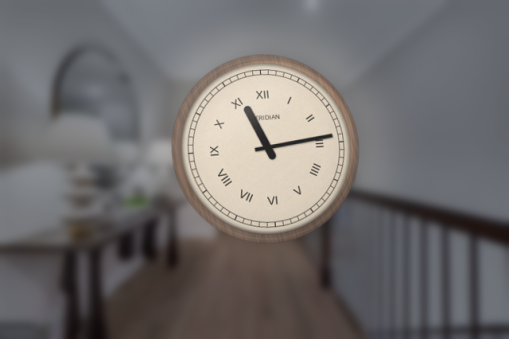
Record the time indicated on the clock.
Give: 11:14
